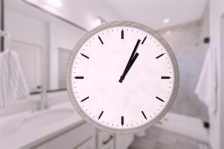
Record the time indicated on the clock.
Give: 1:04
